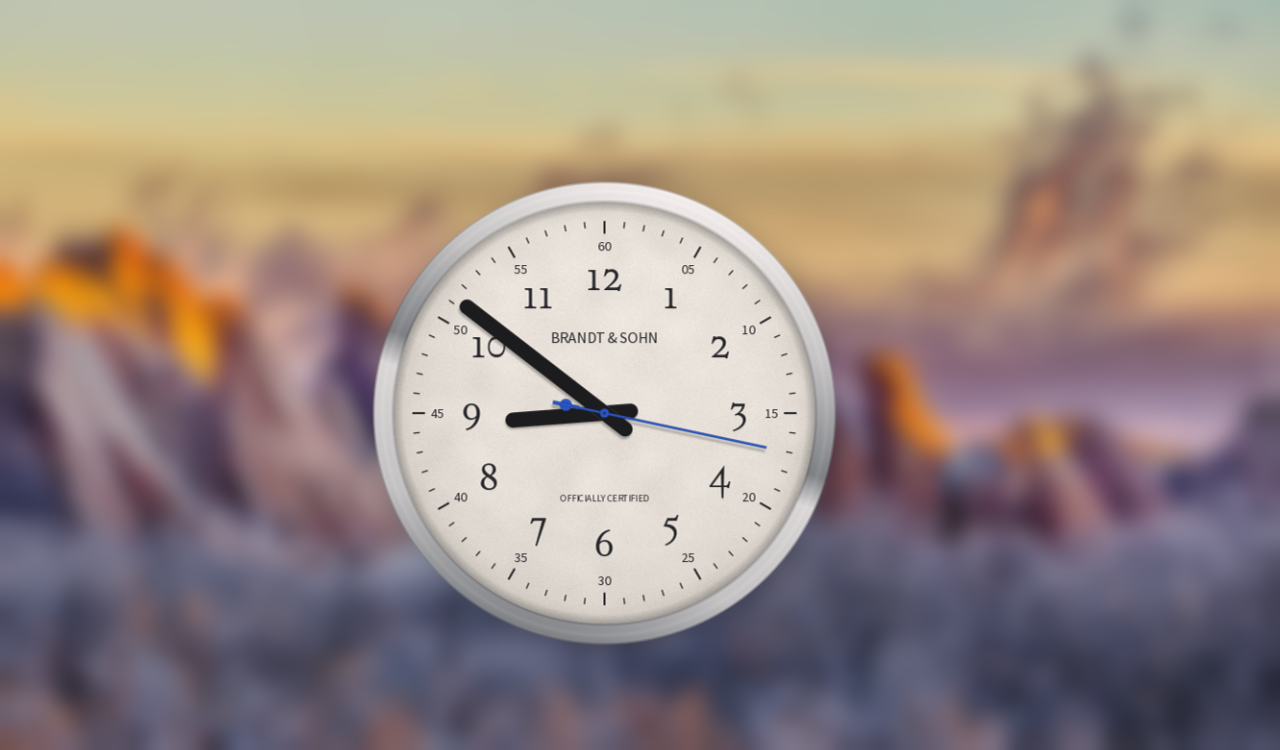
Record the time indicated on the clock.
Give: 8:51:17
